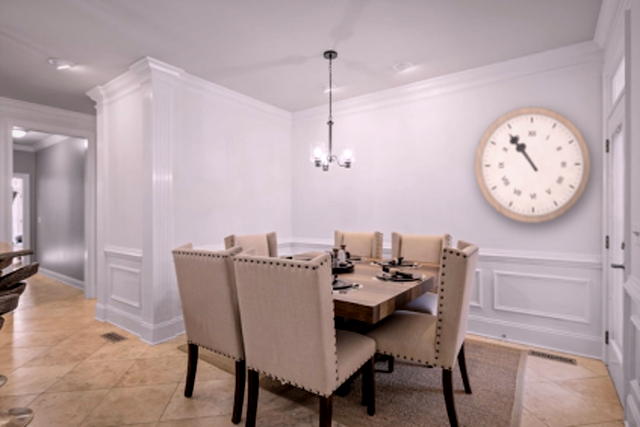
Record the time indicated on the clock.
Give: 10:54
